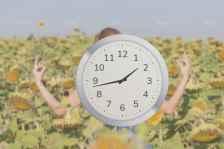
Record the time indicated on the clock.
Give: 1:43
